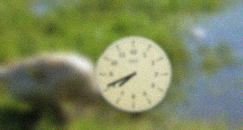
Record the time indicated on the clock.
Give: 7:41
